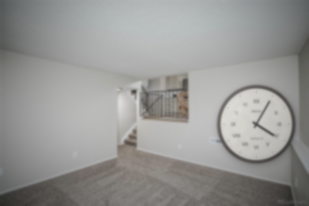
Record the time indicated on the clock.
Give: 4:05
